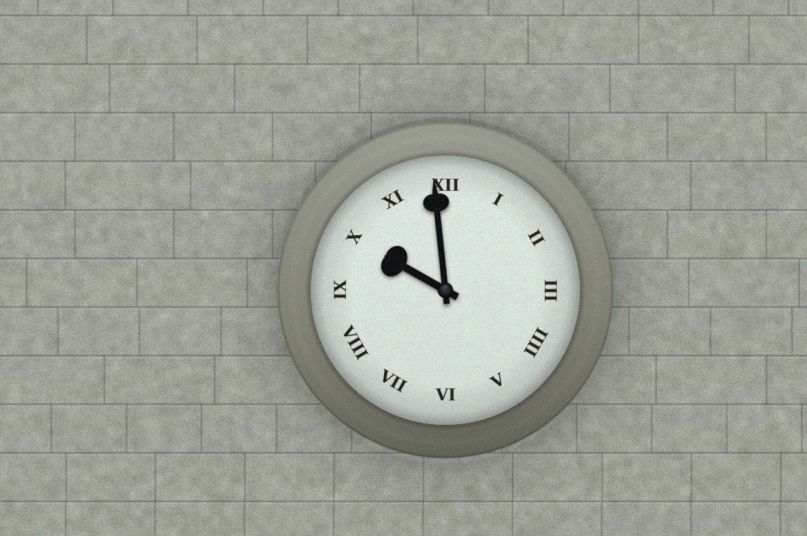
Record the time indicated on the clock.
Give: 9:59
